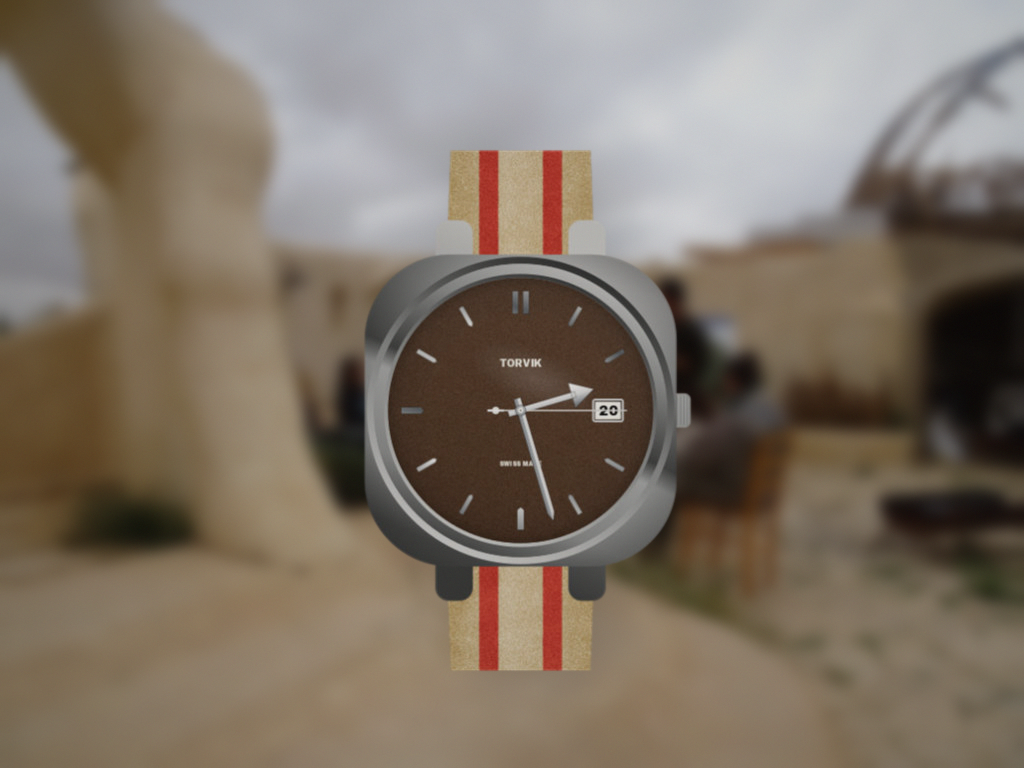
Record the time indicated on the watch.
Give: 2:27:15
